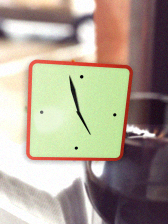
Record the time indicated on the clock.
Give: 4:57
